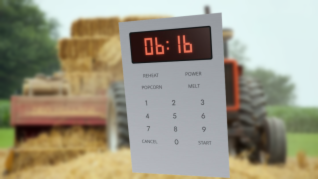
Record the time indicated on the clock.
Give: 6:16
